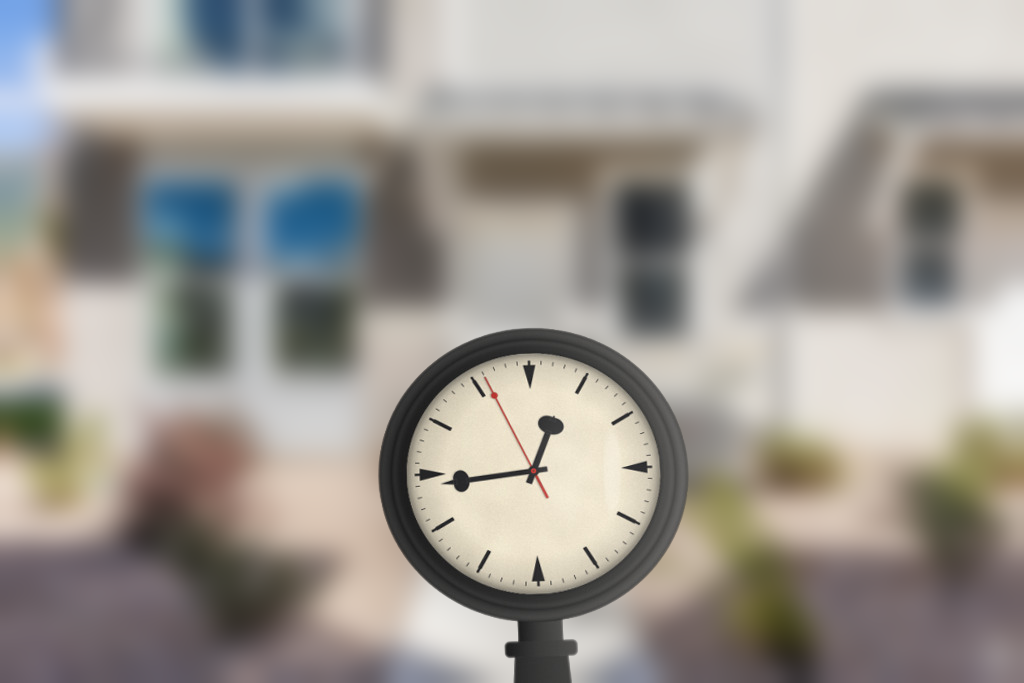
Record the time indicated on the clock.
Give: 12:43:56
